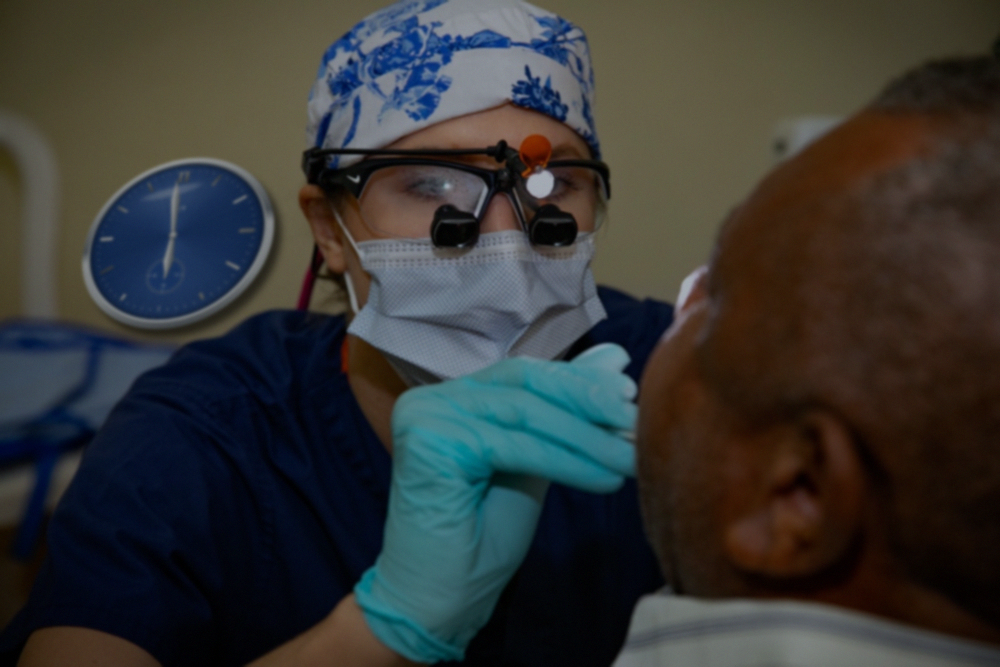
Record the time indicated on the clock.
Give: 5:59
